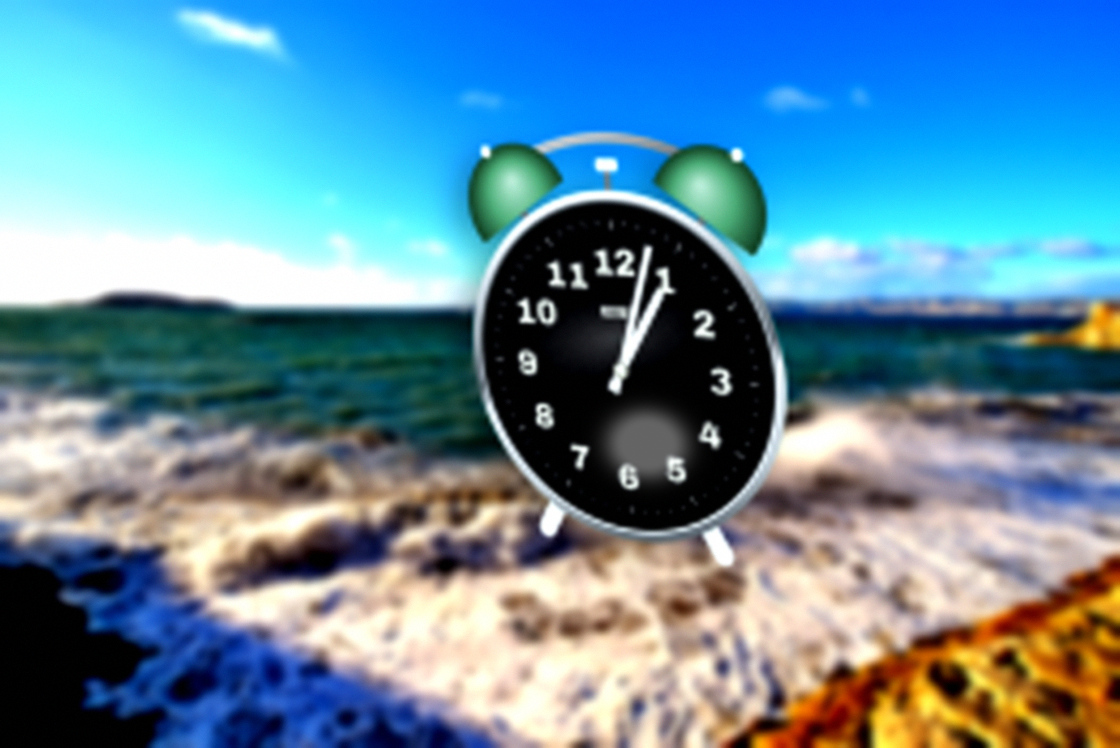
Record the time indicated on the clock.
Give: 1:03
